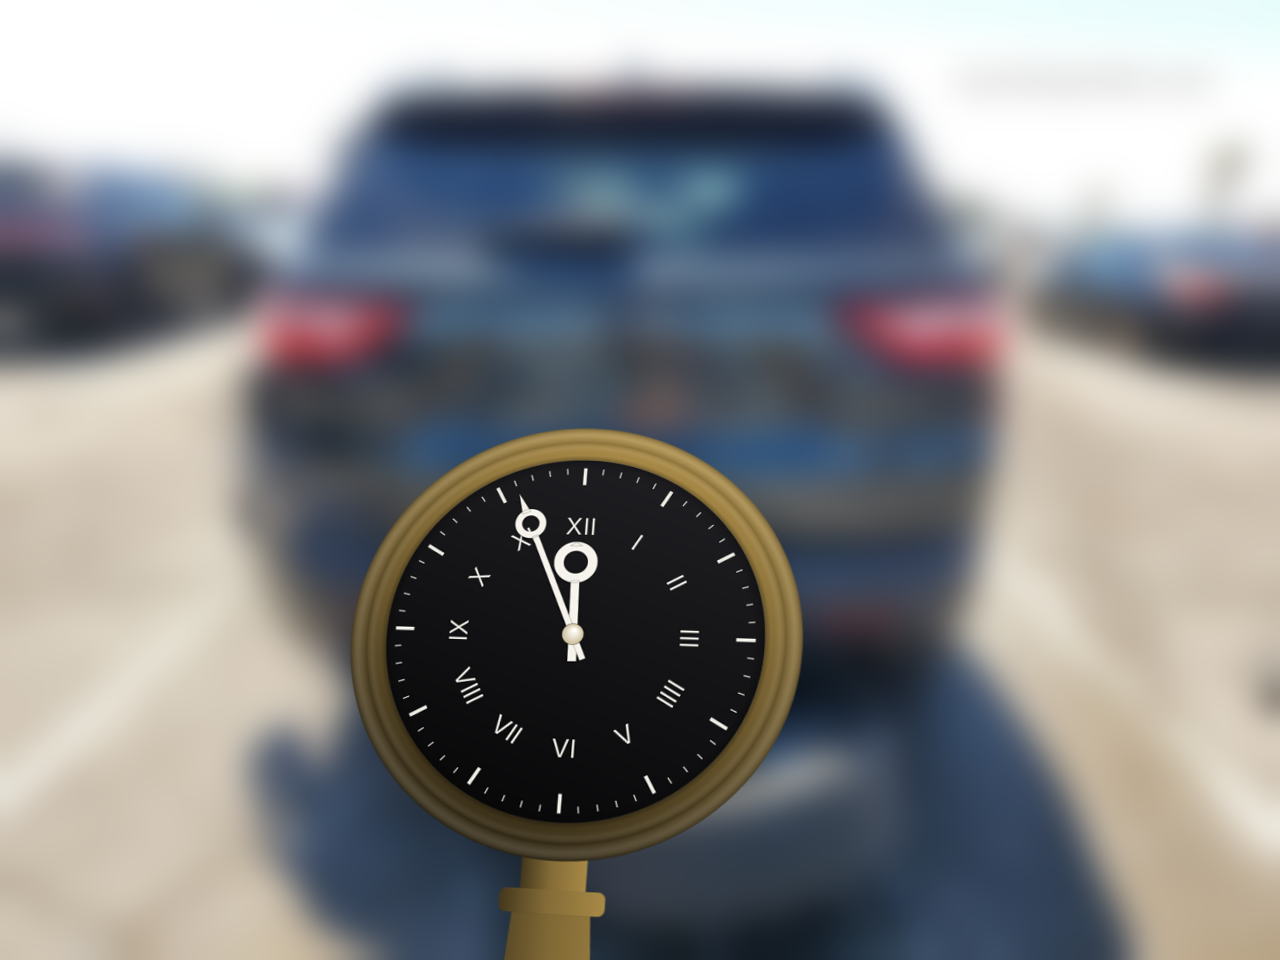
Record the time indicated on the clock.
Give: 11:56
